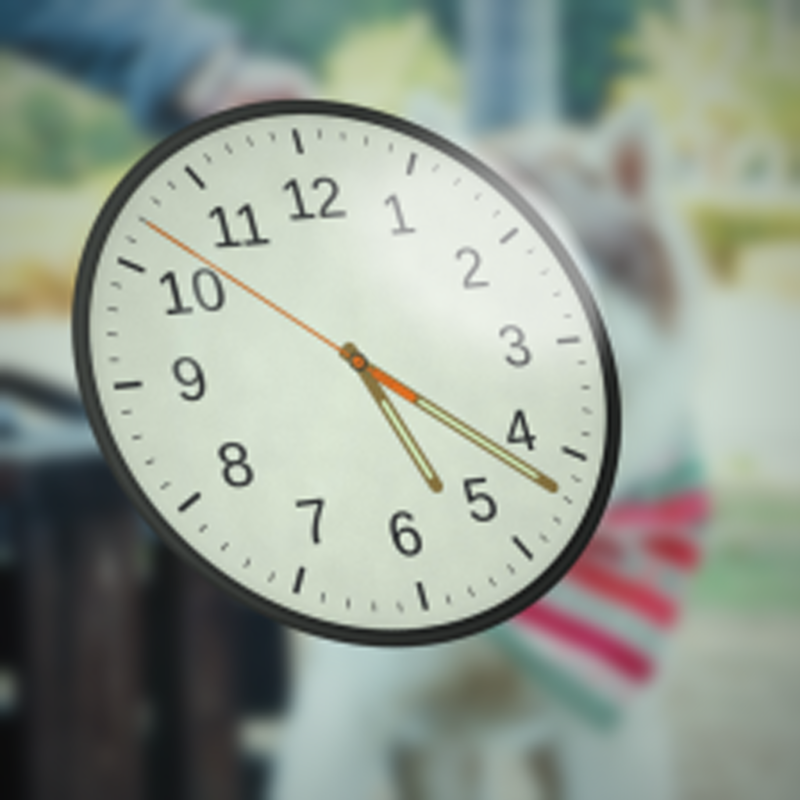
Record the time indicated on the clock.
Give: 5:21:52
